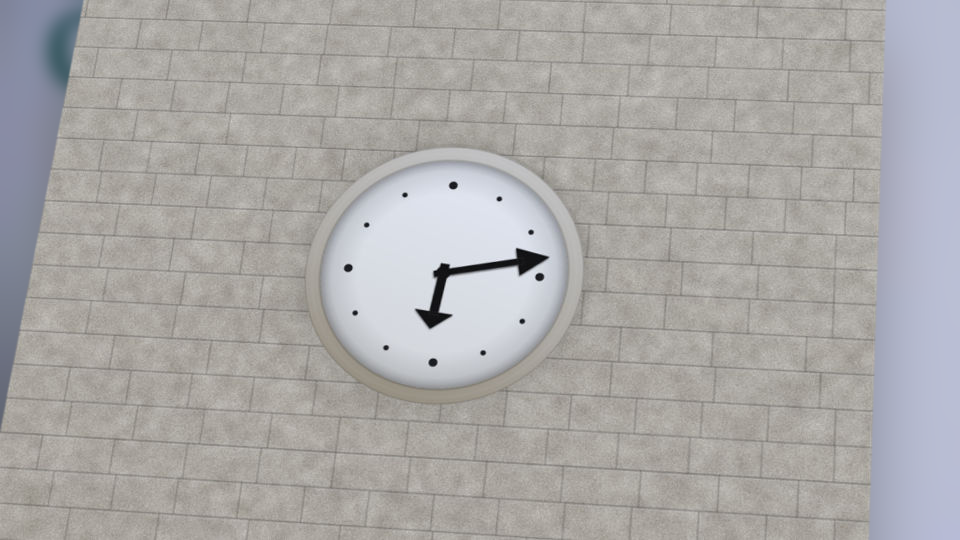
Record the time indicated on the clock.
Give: 6:13
